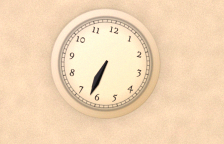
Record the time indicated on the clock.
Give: 6:32
